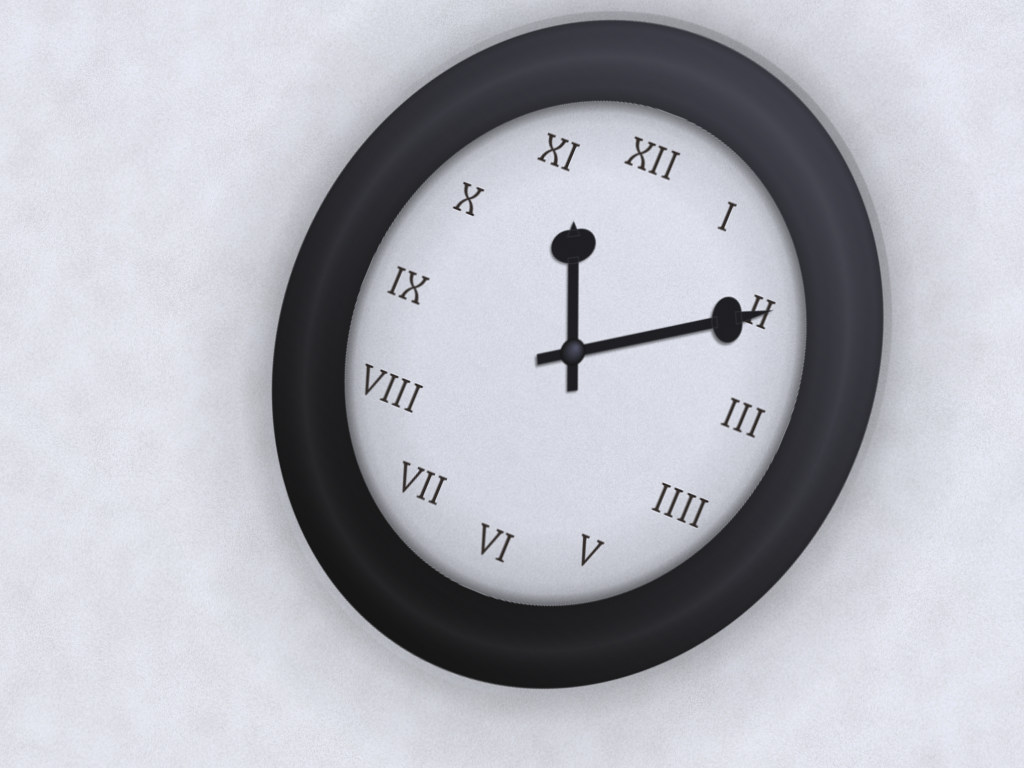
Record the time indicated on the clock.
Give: 11:10
